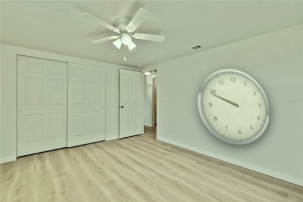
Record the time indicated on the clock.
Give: 9:49
